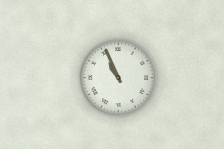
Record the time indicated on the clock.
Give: 10:56
